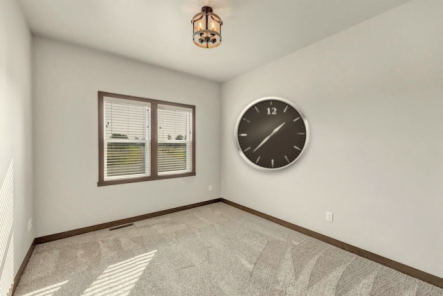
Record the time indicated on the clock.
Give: 1:38
